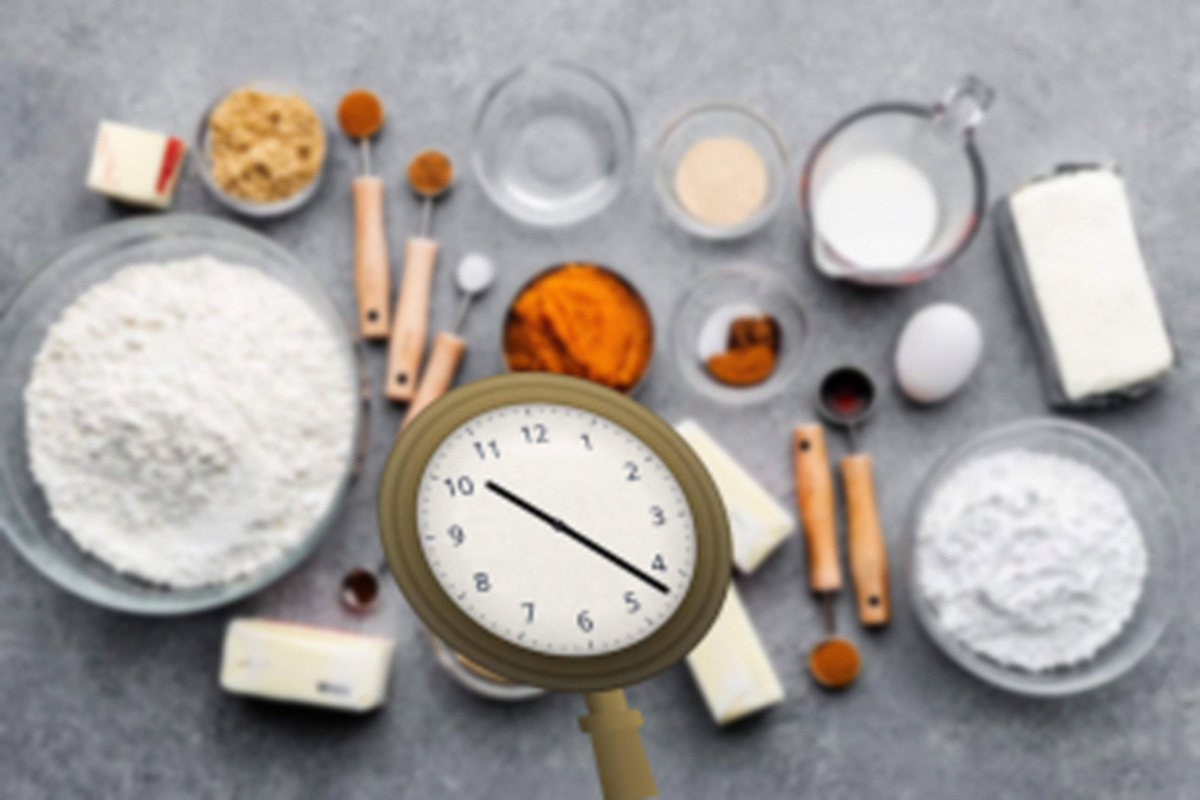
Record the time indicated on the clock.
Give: 10:22
